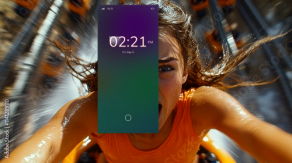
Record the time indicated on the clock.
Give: 2:21
